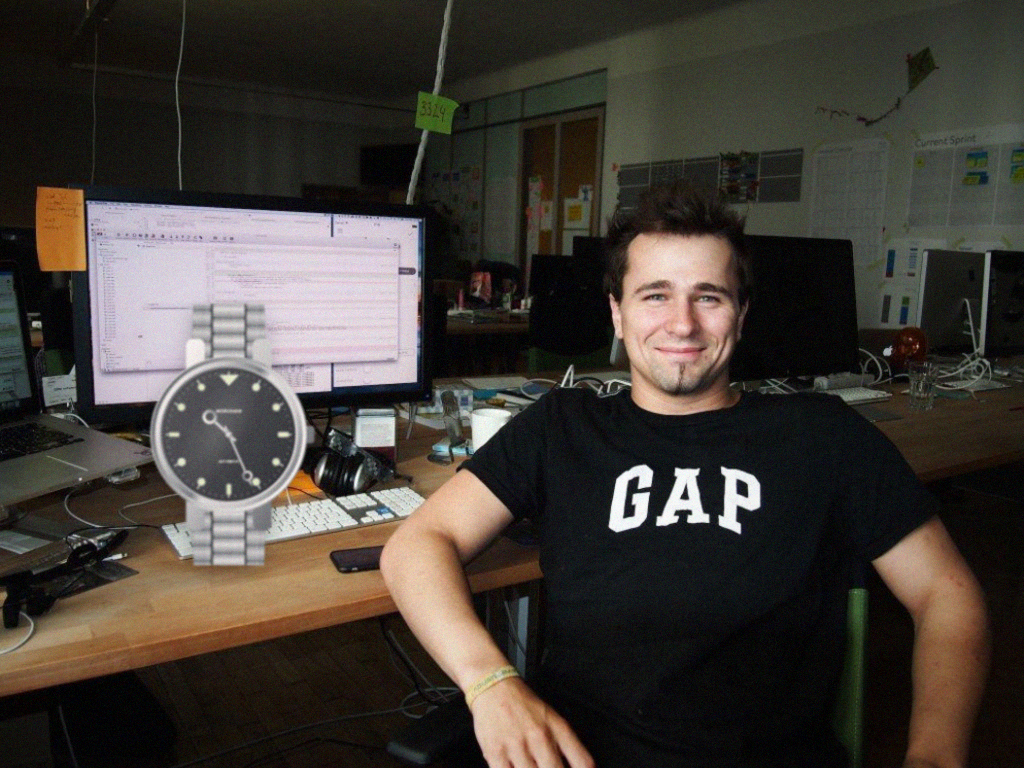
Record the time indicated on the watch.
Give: 10:26
